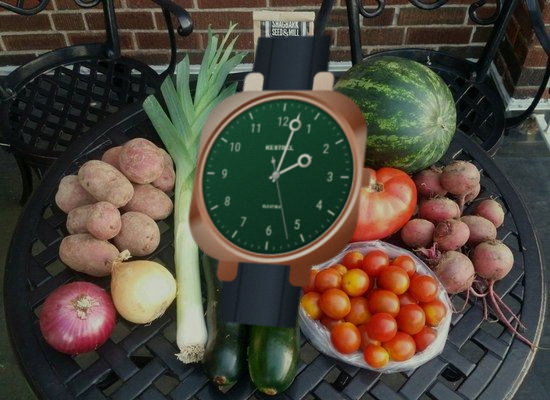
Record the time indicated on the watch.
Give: 2:02:27
